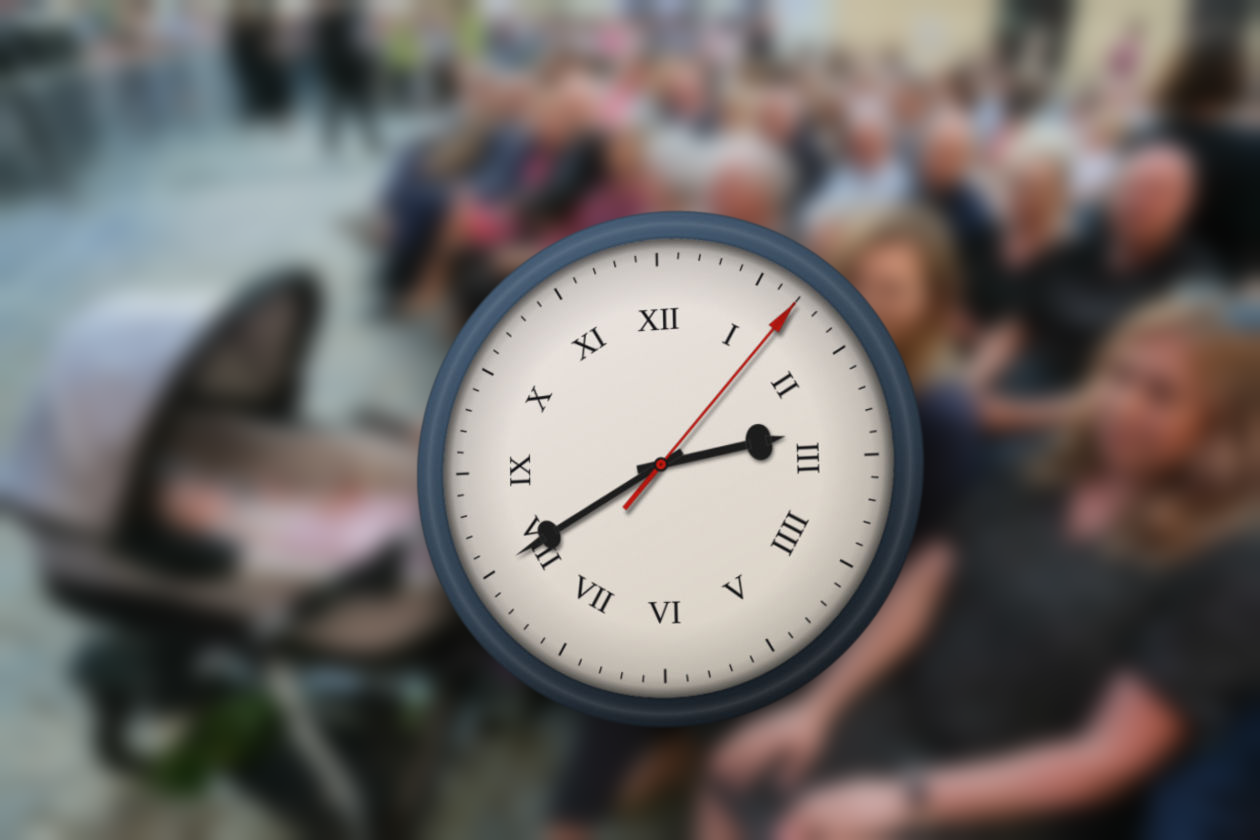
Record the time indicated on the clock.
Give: 2:40:07
